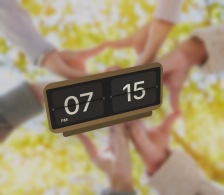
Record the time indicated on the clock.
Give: 7:15
